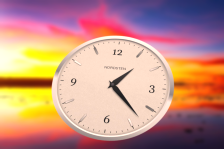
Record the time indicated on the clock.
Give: 1:23
